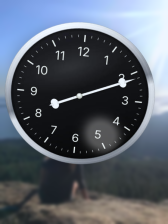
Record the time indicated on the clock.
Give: 8:11
